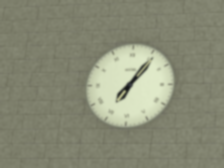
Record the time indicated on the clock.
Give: 7:06
